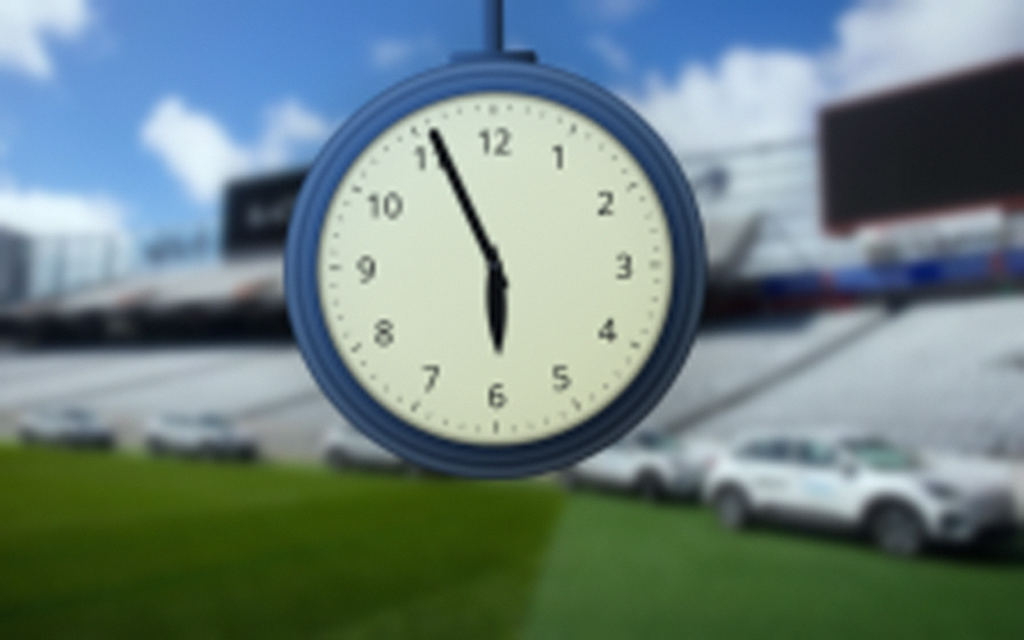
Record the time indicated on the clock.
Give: 5:56
